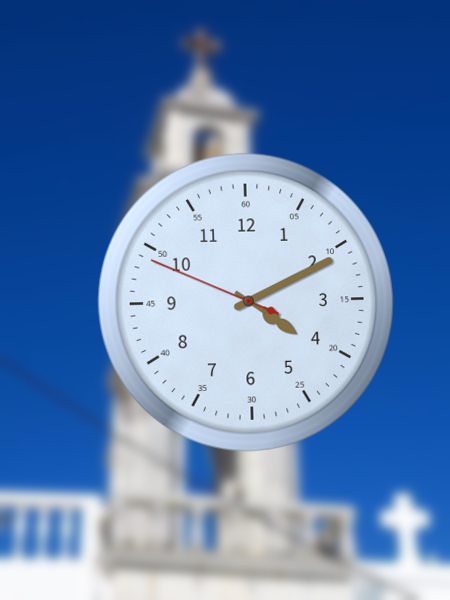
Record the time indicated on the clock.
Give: 4:10:49
